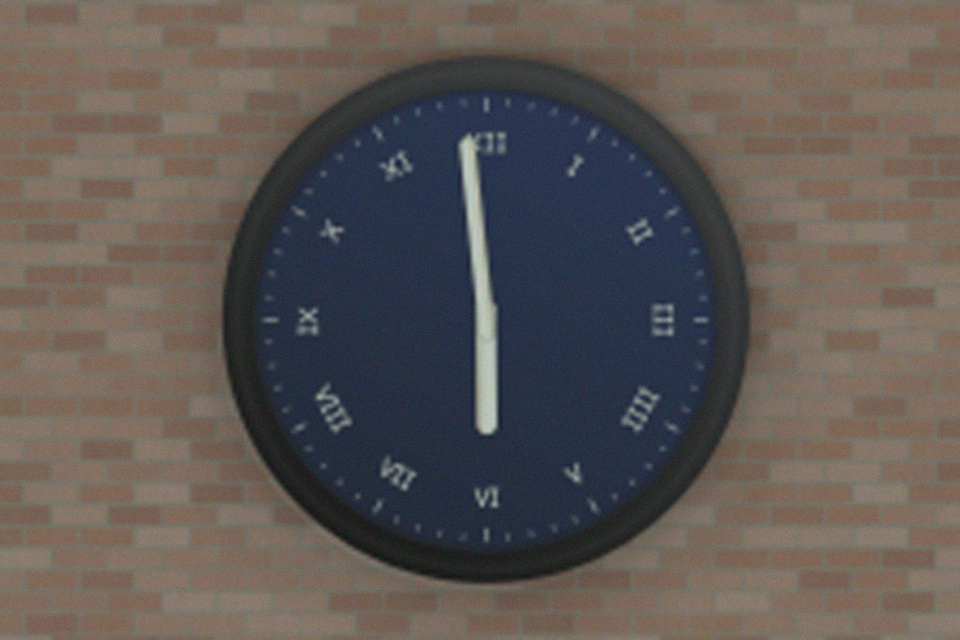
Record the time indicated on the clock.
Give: 5:59
